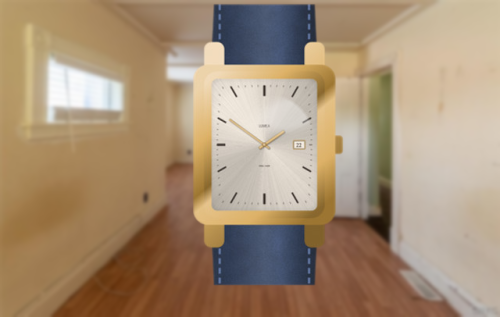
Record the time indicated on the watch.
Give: 1:51
